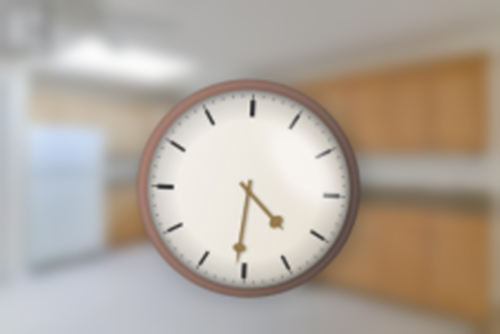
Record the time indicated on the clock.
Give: 4:31
